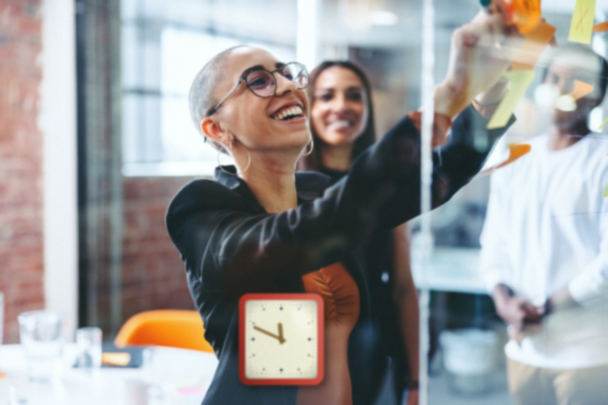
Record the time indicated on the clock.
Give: 11:49
